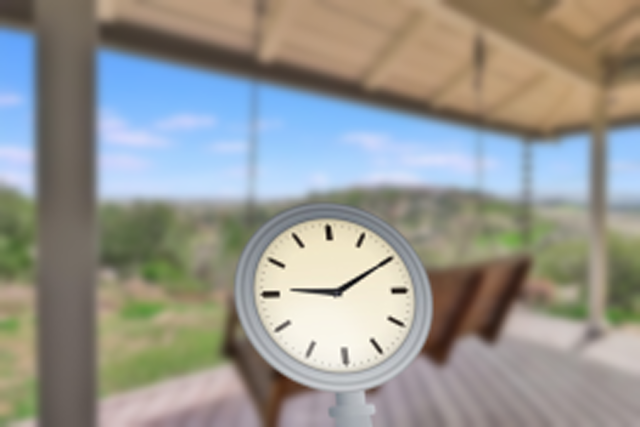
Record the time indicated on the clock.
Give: 9:10
